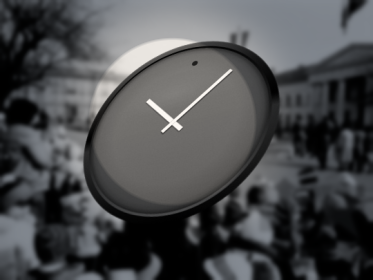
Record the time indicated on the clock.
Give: 10:06
